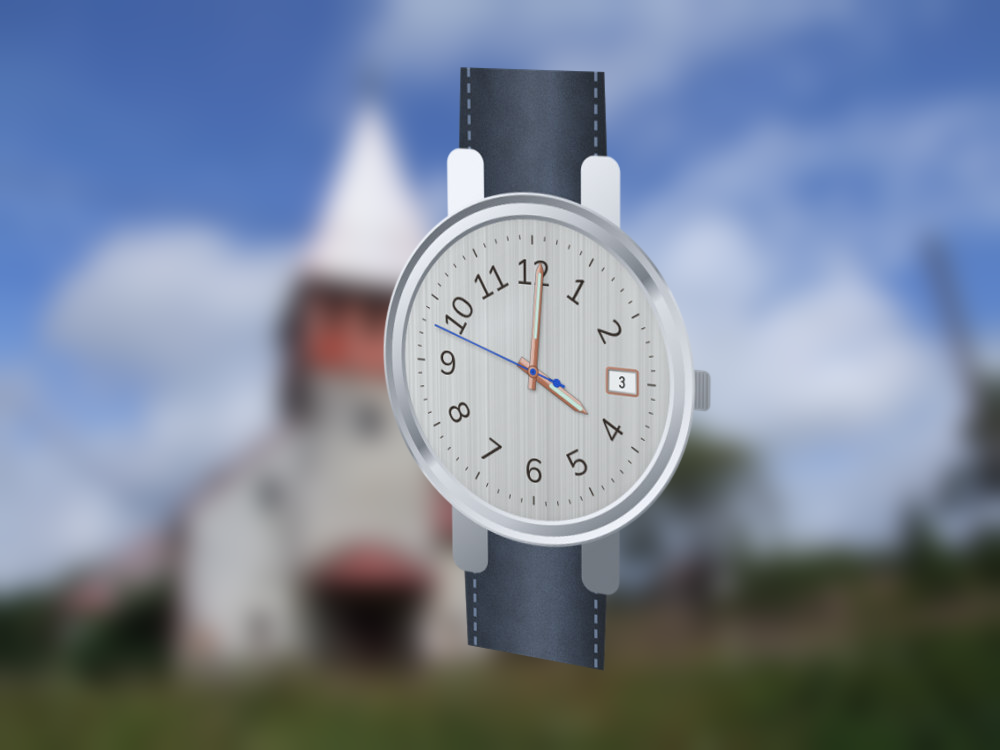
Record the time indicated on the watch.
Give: 4:00:48
